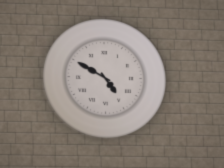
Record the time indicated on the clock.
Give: 4:50
